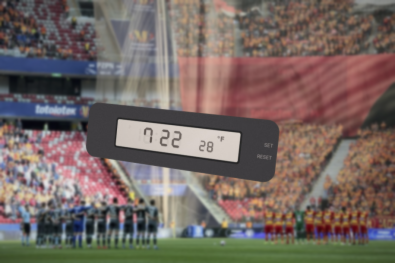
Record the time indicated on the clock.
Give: 7:22
